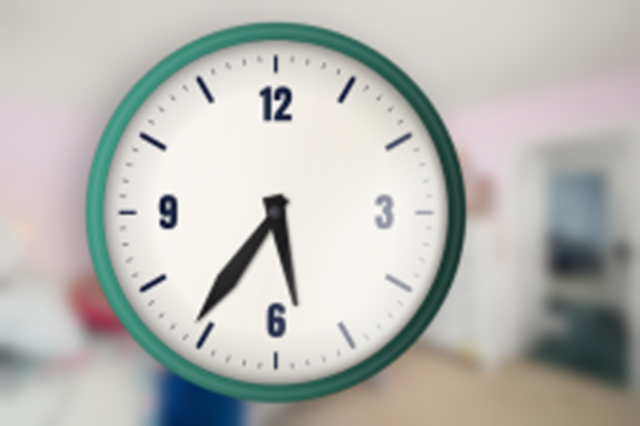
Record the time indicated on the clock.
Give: 5:36
